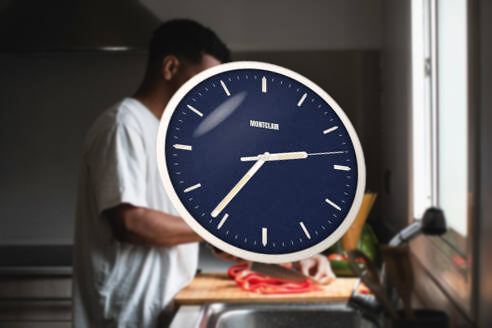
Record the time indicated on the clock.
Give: 2:36:13
